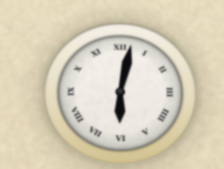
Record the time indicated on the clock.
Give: 6:02
